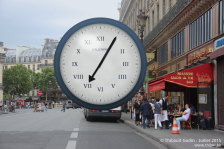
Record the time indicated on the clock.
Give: 7:05
